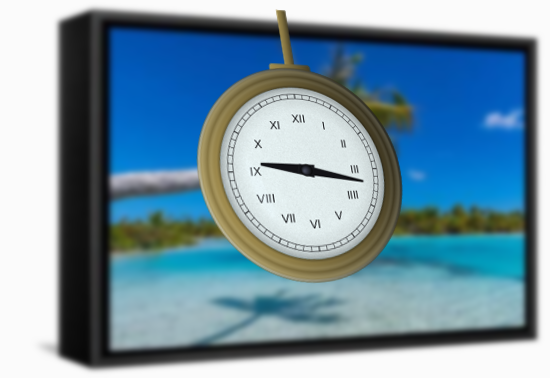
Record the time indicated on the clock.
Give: 9:17
